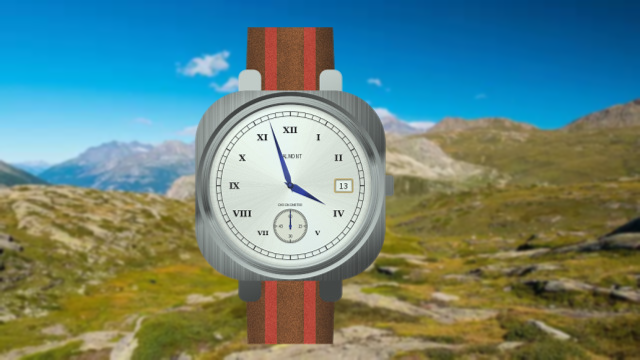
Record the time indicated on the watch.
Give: 3:57
